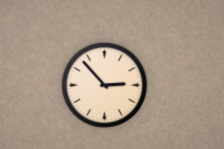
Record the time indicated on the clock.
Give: 2:53
